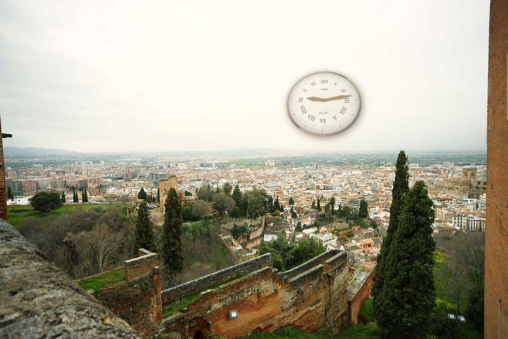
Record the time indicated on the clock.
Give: 9:13
